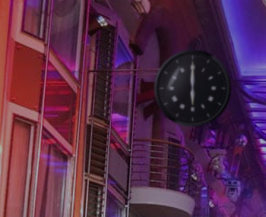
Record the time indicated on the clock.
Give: 6:00
